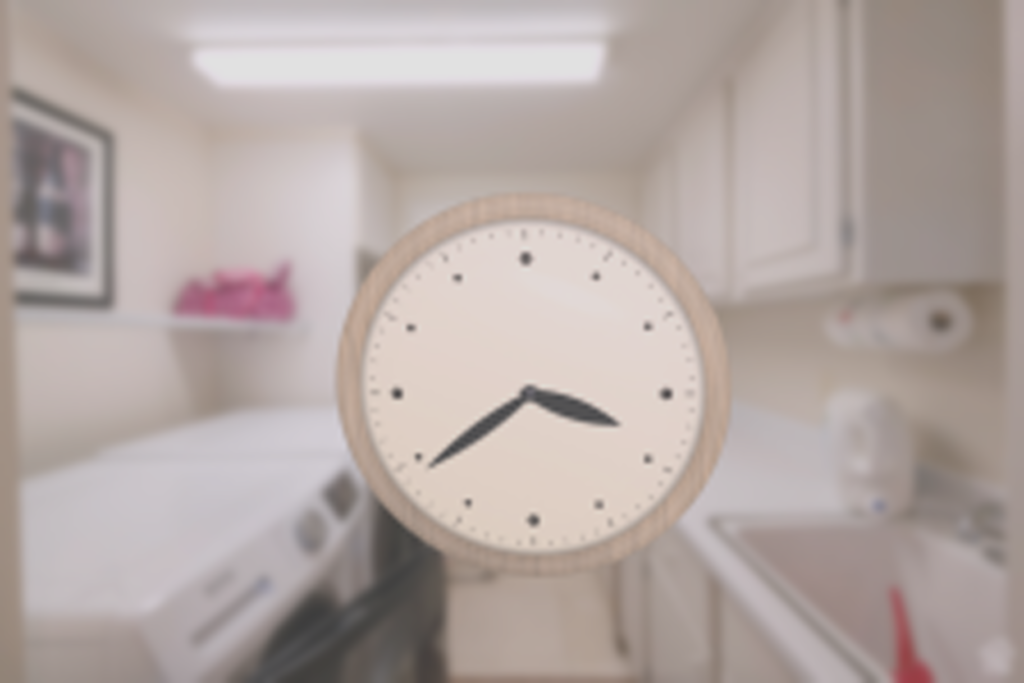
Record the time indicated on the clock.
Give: 3:39
